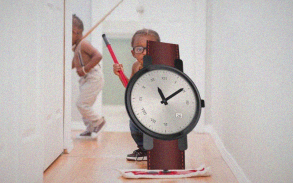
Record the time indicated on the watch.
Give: 11:09
